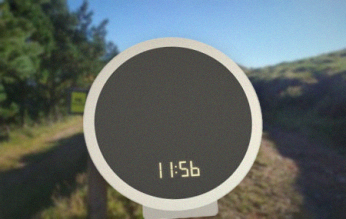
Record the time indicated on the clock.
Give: 11:56
